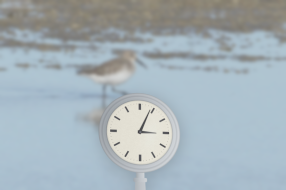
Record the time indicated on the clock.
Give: 3:04
